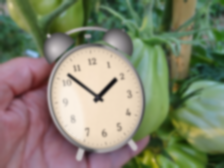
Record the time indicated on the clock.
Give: 1:52
